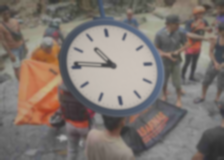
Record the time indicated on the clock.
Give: 10:46
